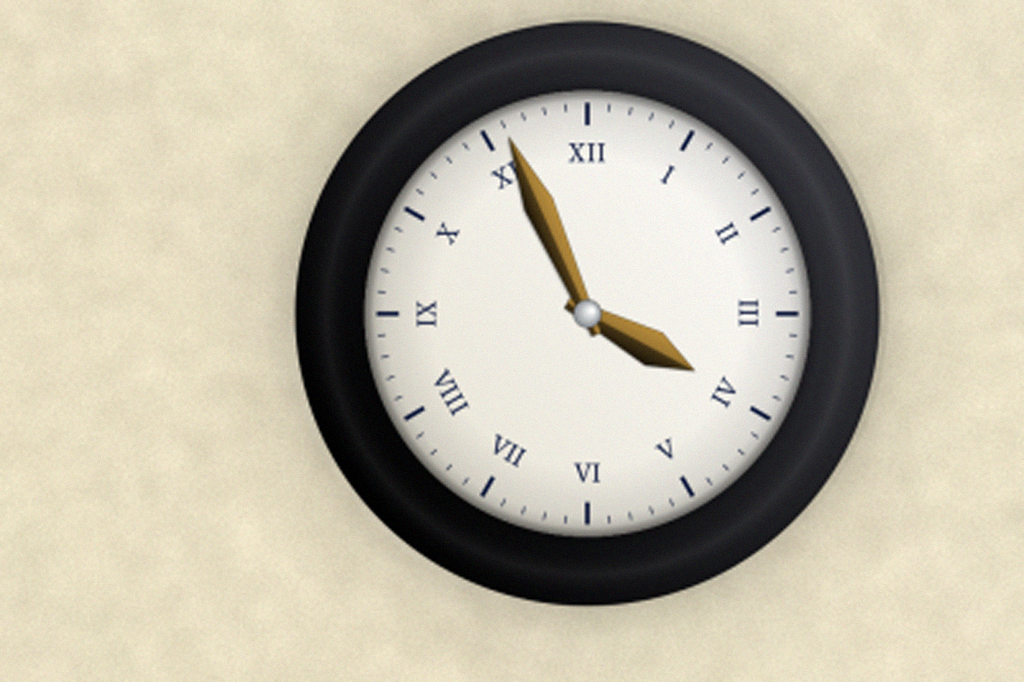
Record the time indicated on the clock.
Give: 3:56
